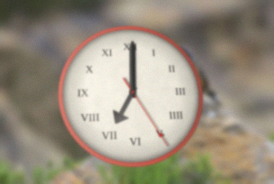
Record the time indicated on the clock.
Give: 7:00:25
